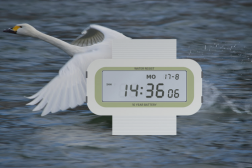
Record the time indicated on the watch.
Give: 14:36:06
